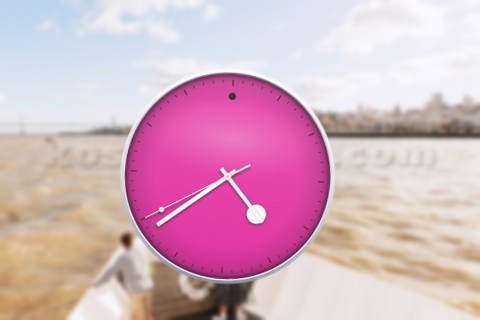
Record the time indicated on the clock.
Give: 4:38:40
